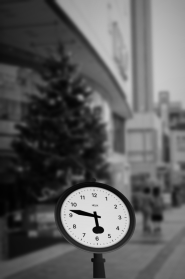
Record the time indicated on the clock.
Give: 5:47
